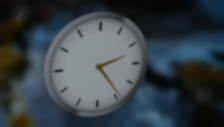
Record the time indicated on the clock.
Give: 2:24
